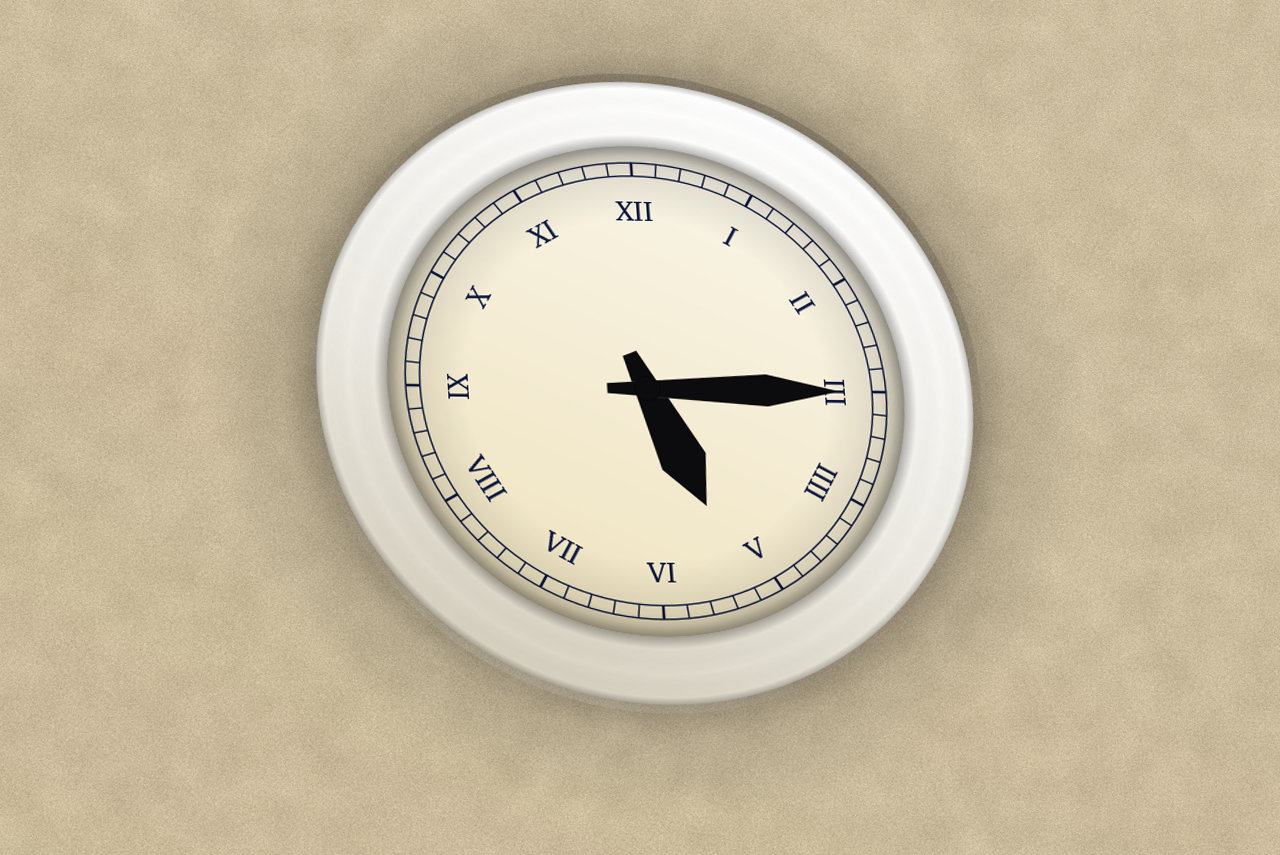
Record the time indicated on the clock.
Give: 5:15
